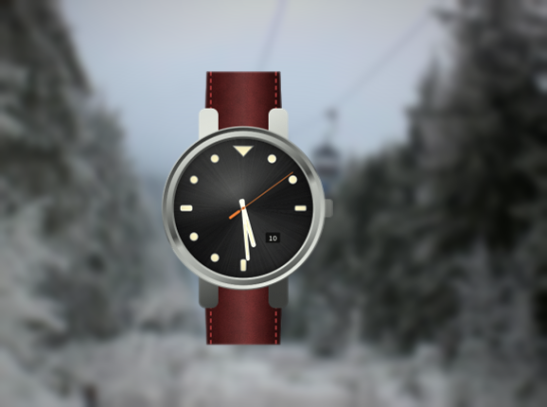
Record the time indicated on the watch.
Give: 5:29:09
